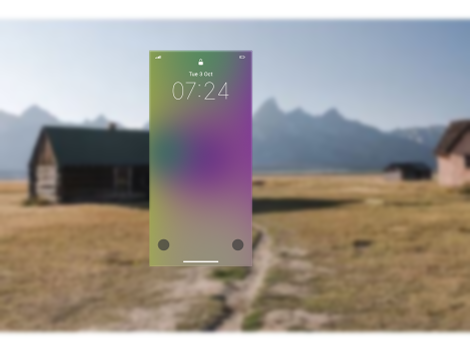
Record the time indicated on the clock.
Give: 7:24
